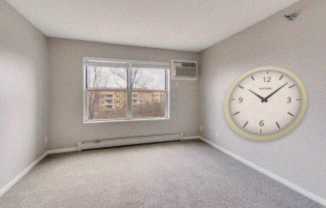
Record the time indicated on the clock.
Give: 10:08
